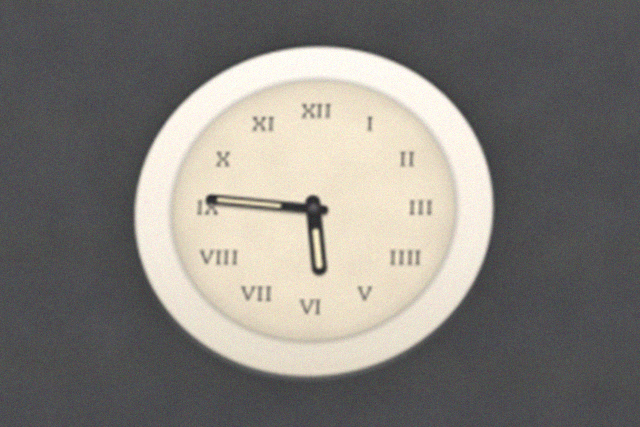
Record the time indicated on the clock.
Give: 5:46
